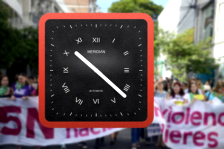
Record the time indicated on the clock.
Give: 10:22
